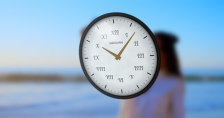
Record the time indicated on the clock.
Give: 10:07
